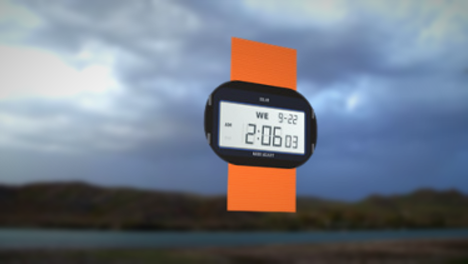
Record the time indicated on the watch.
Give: 2:06:03
